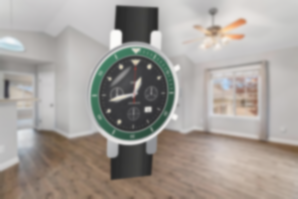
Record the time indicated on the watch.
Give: 12:43
